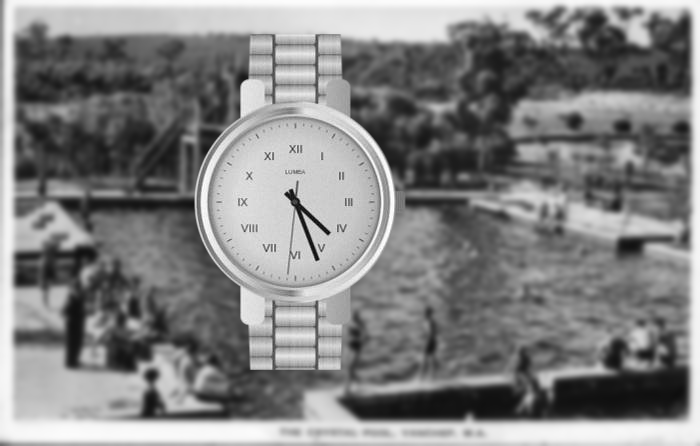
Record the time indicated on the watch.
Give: 4:26:31
